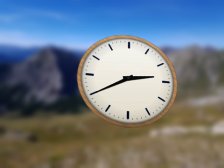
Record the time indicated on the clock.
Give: 2:40
